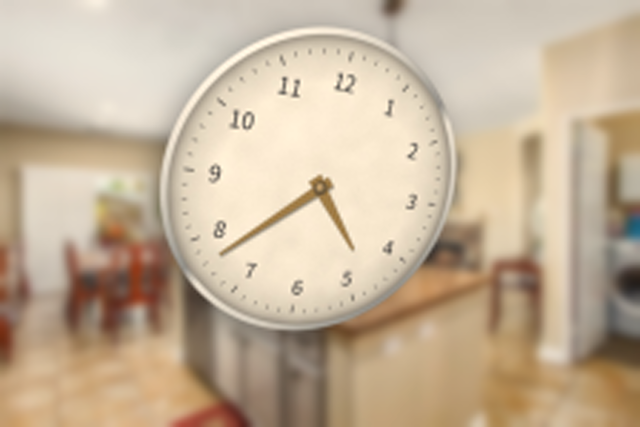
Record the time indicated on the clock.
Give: 4:38
